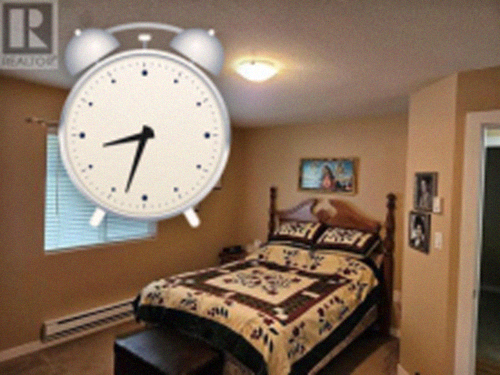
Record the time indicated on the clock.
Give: 8:33
